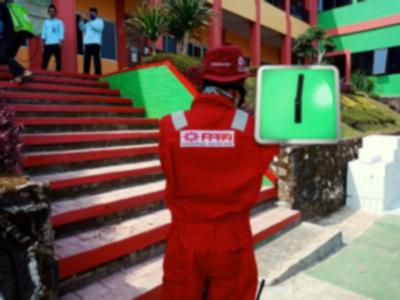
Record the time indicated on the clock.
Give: 6:01
